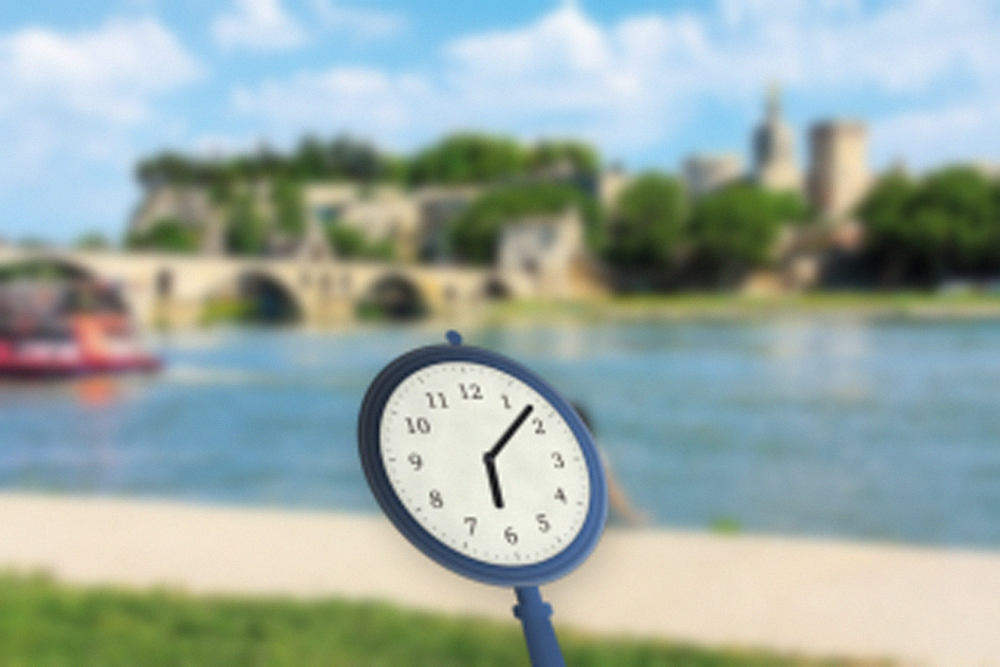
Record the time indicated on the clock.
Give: 6:08
